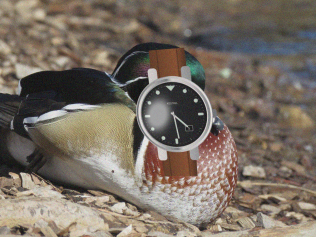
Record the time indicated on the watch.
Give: 4:29
